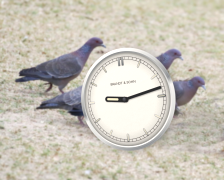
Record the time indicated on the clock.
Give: 9:13
